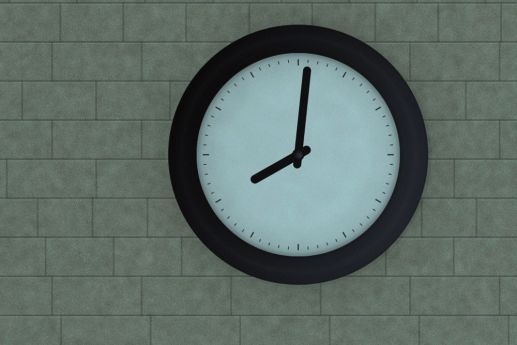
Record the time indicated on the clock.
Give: 8:01
